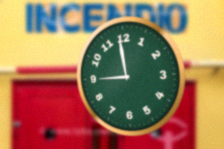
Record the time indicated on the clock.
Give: 8:59
